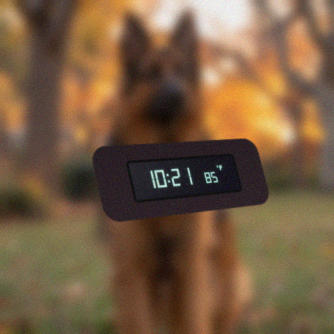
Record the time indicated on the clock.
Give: 10:21
